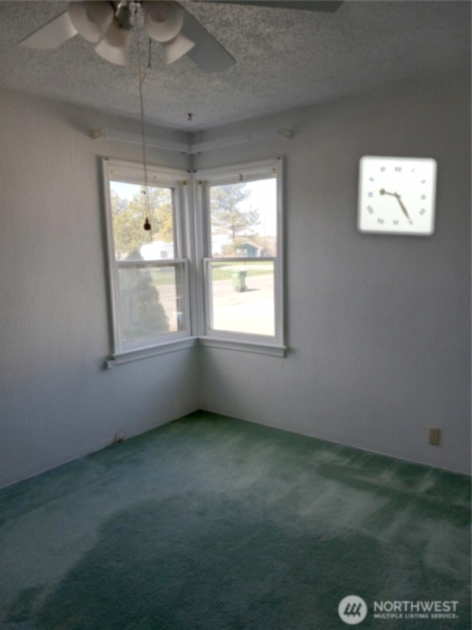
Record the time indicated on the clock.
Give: 9:25
